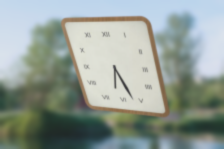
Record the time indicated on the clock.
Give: 6:27
